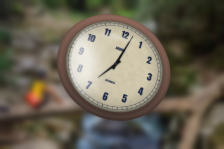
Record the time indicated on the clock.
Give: 7:02
